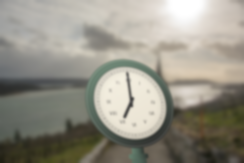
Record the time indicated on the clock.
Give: 7:00
